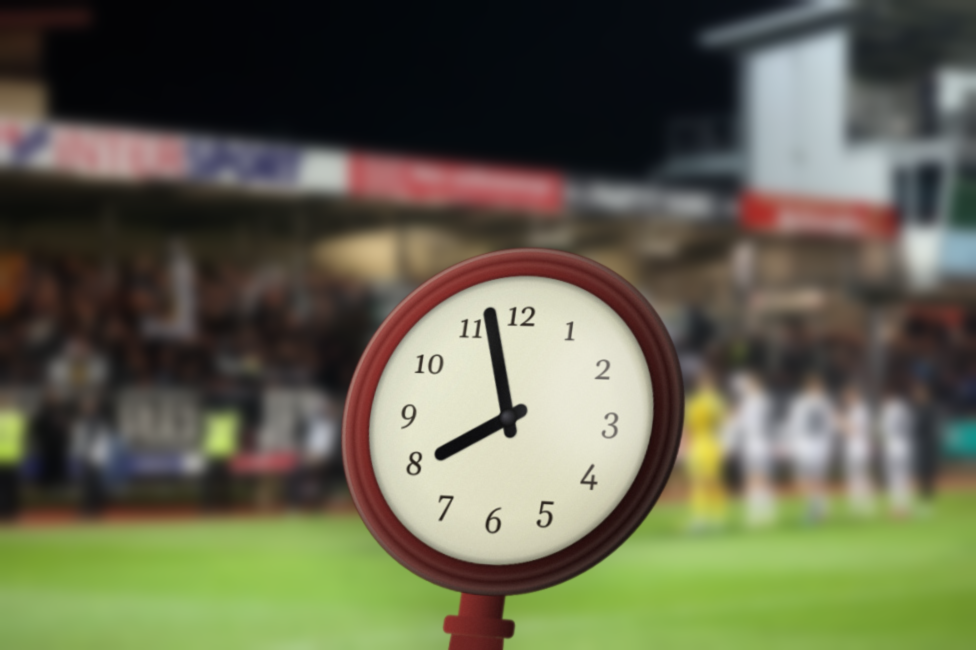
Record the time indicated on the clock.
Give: 7:57
